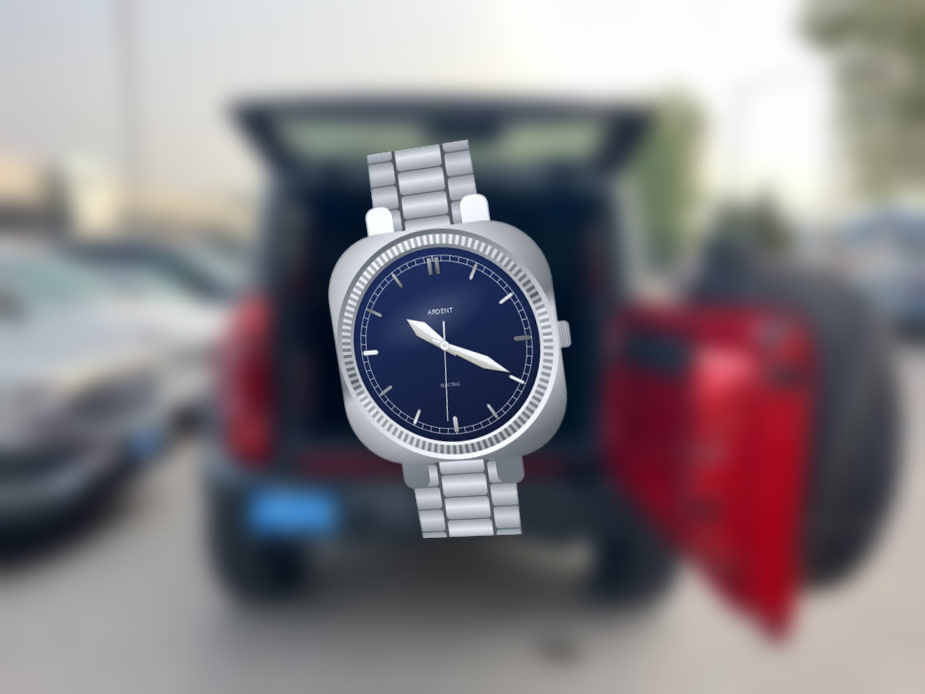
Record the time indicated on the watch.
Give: 10:19:31
